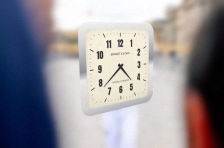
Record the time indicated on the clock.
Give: 4:38
